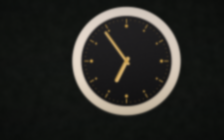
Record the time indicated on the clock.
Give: 6:54
